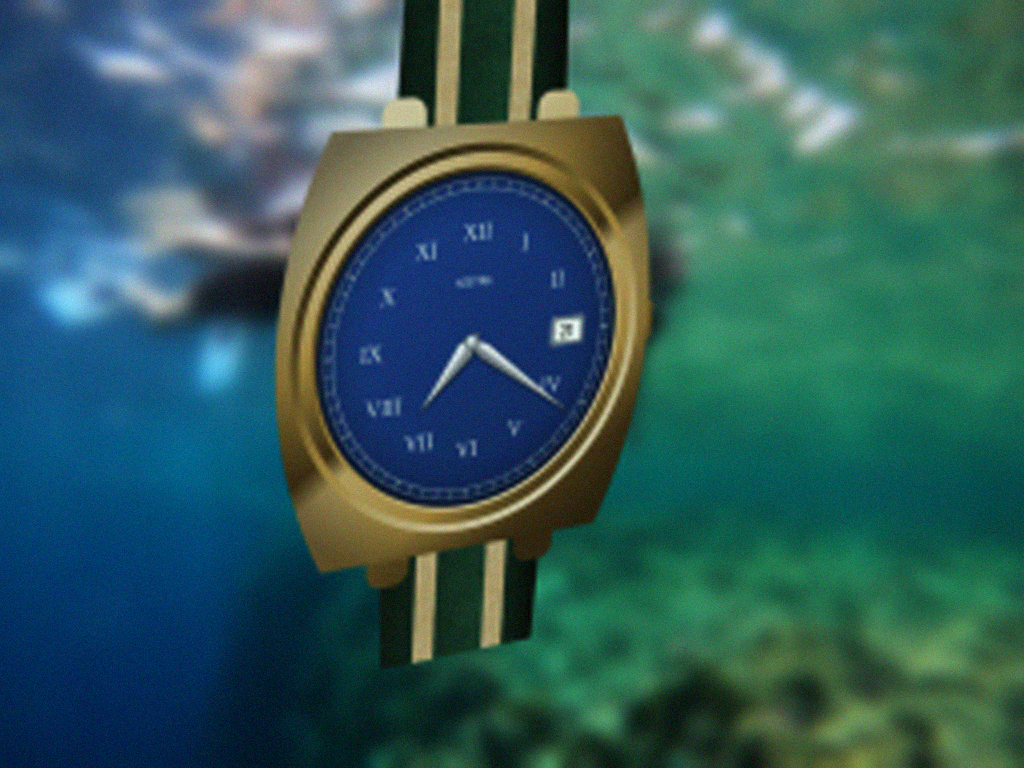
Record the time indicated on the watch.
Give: 7:21
